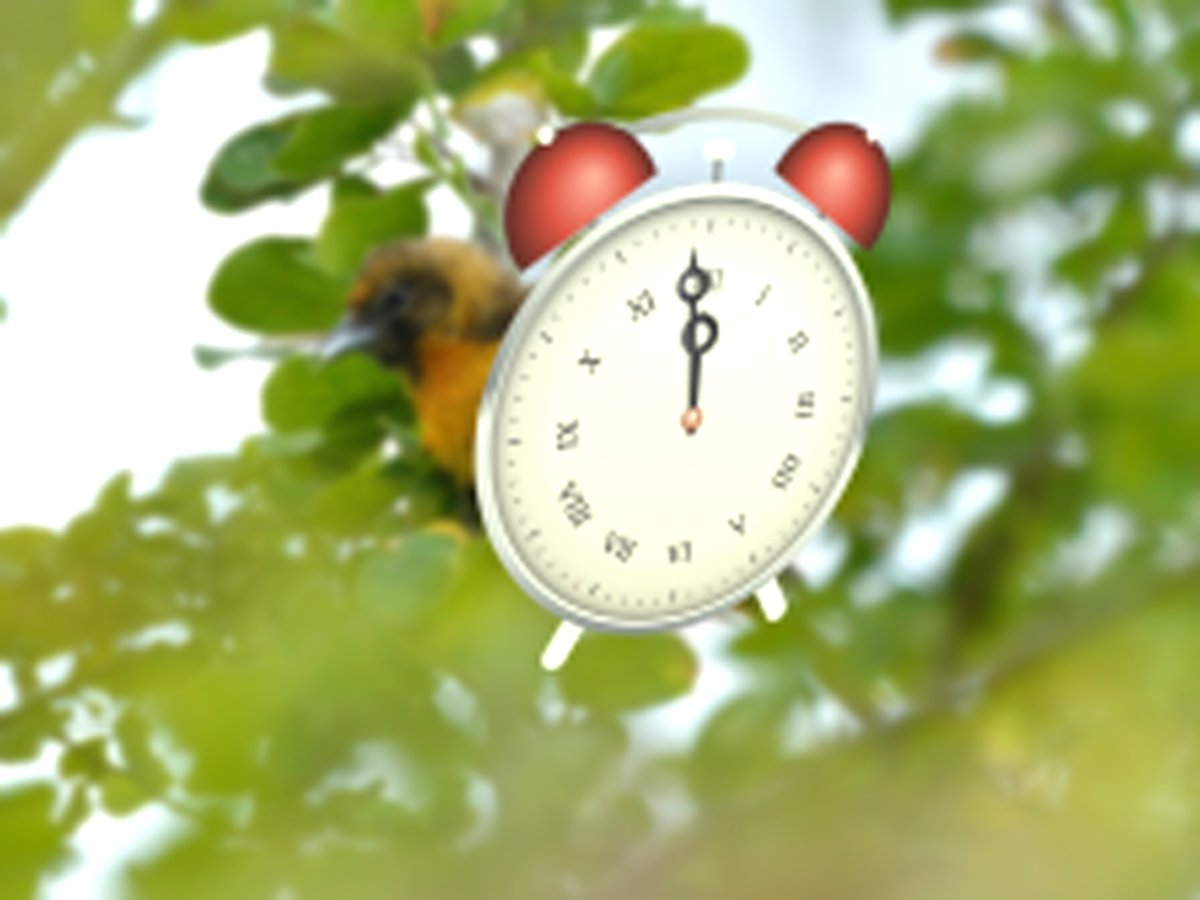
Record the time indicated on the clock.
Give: 11:59
